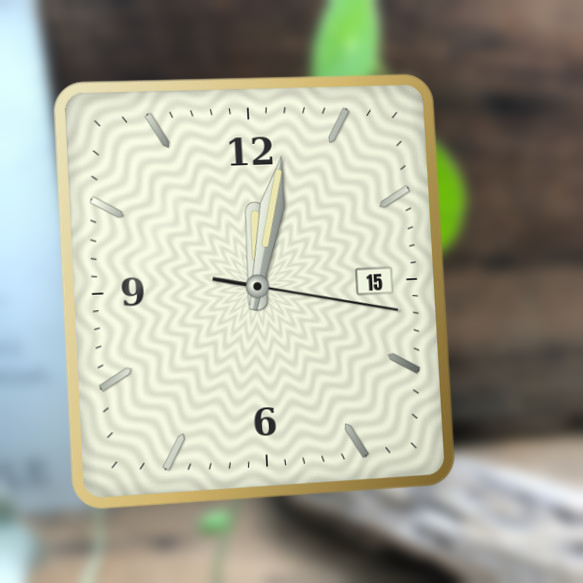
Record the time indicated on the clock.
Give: 12:02:17
